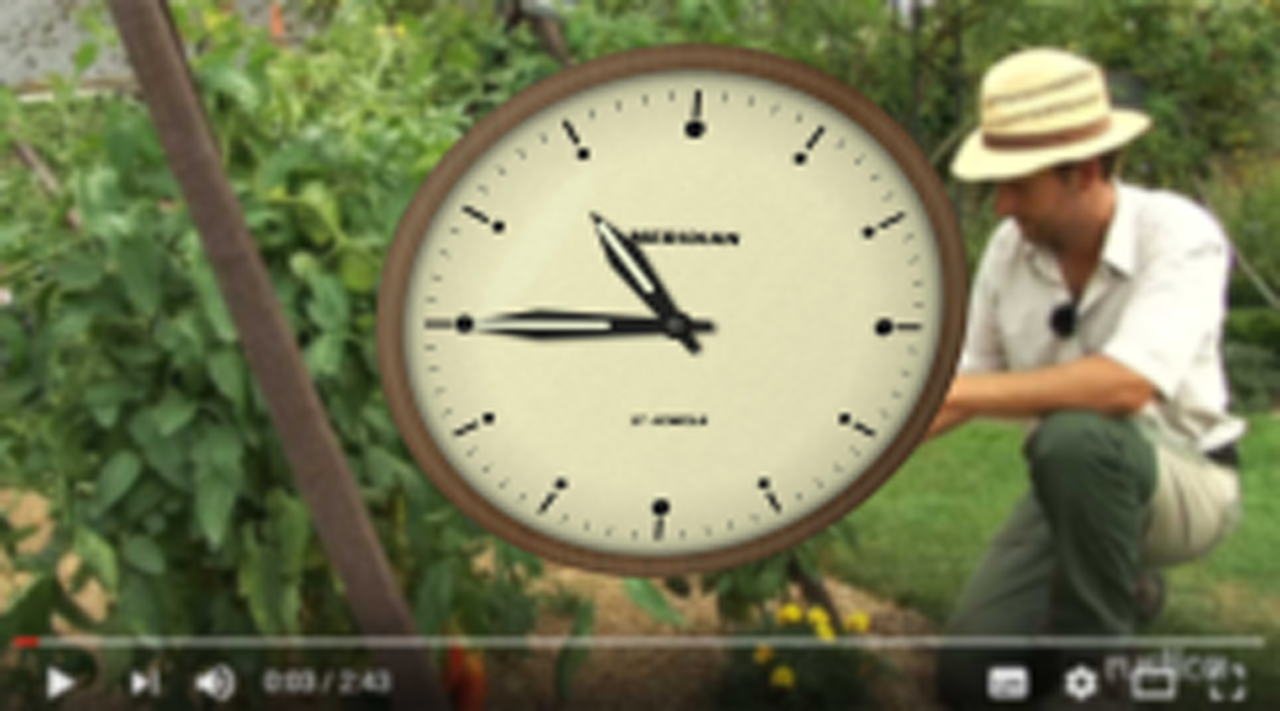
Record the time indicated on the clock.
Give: 10:45
